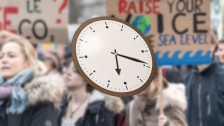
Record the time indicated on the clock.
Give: 6:19
